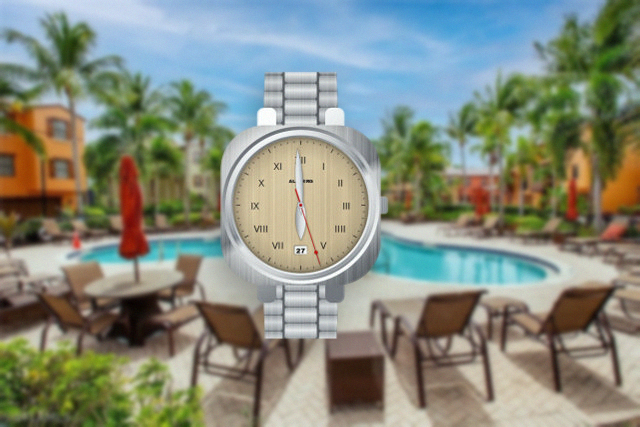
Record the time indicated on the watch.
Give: 5:59:27
